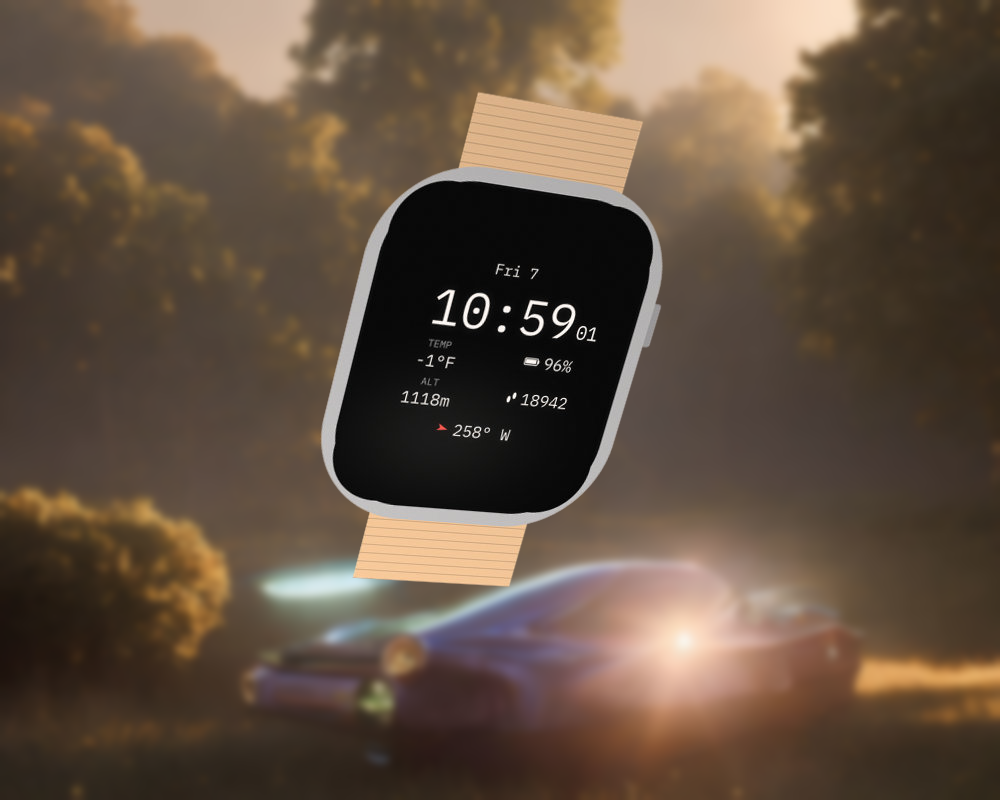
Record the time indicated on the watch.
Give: 10:59:01
